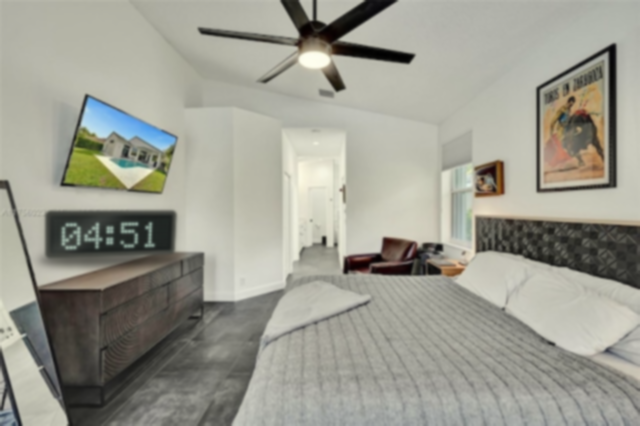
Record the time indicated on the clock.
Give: 4:51
